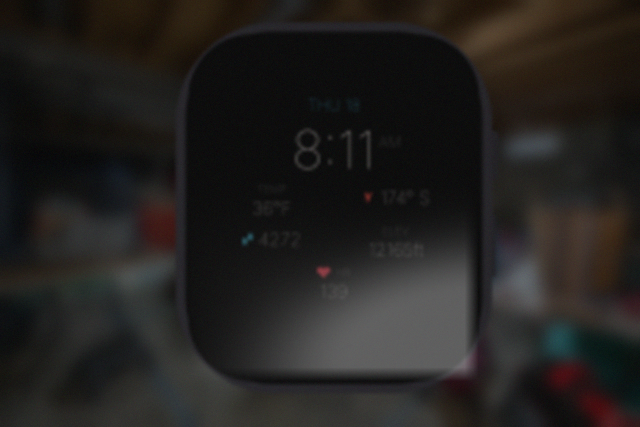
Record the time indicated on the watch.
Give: 8:11
